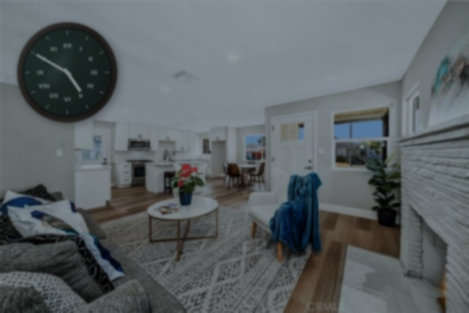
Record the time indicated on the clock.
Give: 4:50
